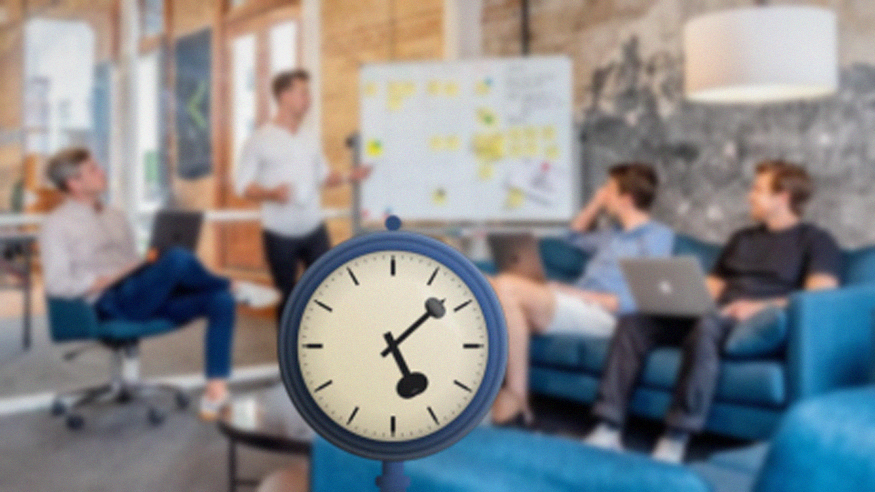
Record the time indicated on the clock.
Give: 5:08
